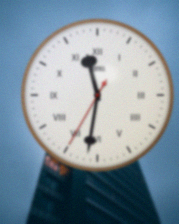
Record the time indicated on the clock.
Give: 11:31:35
